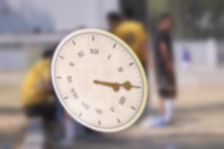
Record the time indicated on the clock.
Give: 3:15
